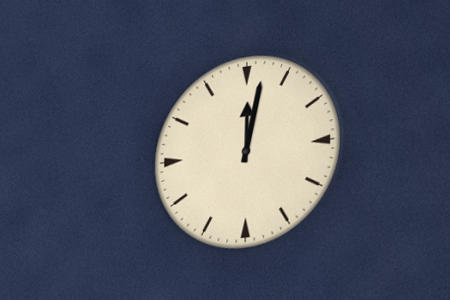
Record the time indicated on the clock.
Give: 12:02
